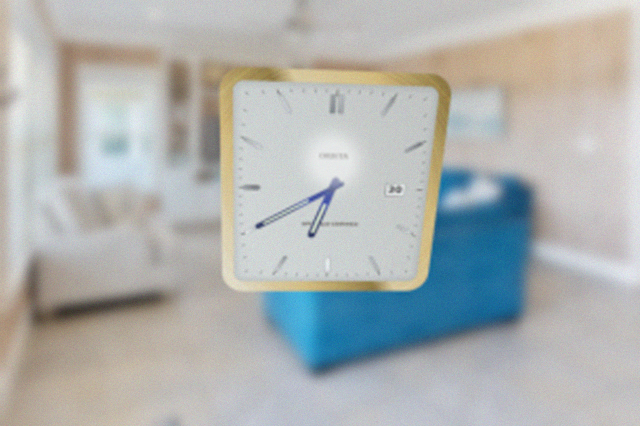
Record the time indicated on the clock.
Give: 6:40
